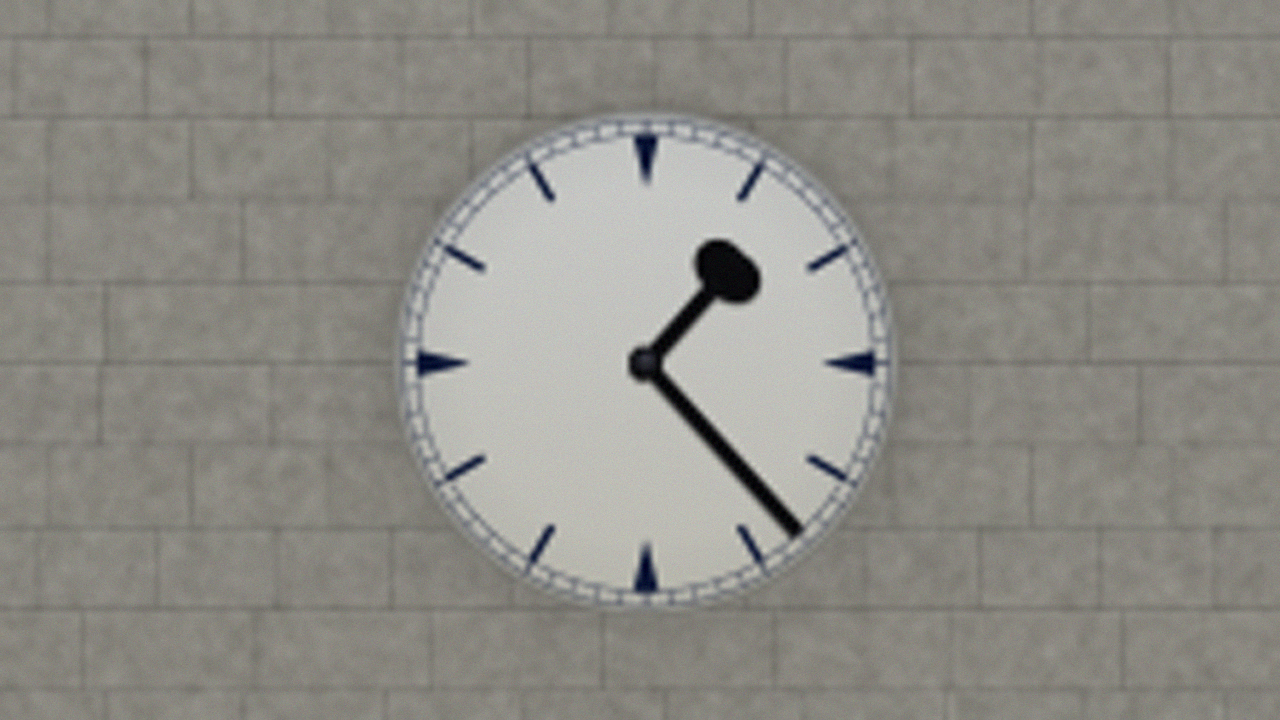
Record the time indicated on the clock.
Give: 1:23
